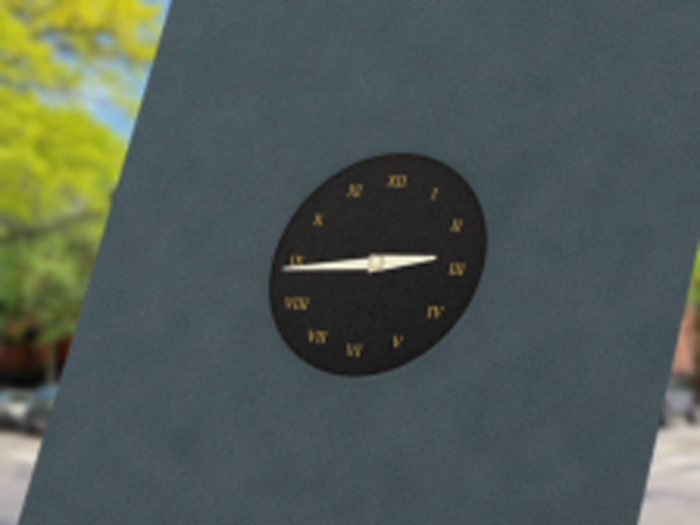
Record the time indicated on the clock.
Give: 2:44
